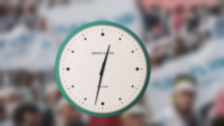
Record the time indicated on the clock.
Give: 12:32
